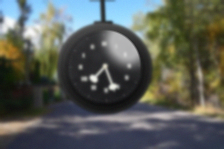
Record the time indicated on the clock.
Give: 7:27
